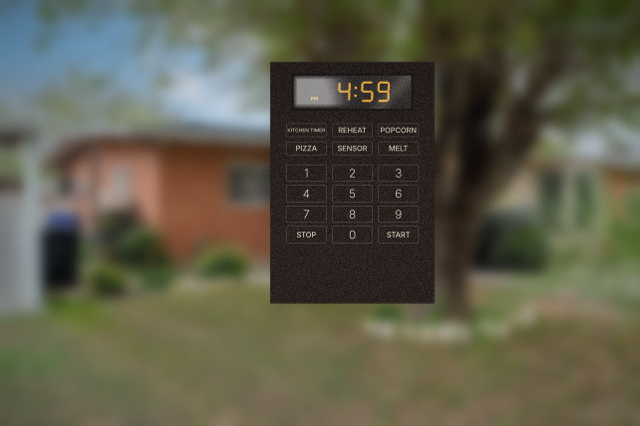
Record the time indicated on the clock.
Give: 4:59
